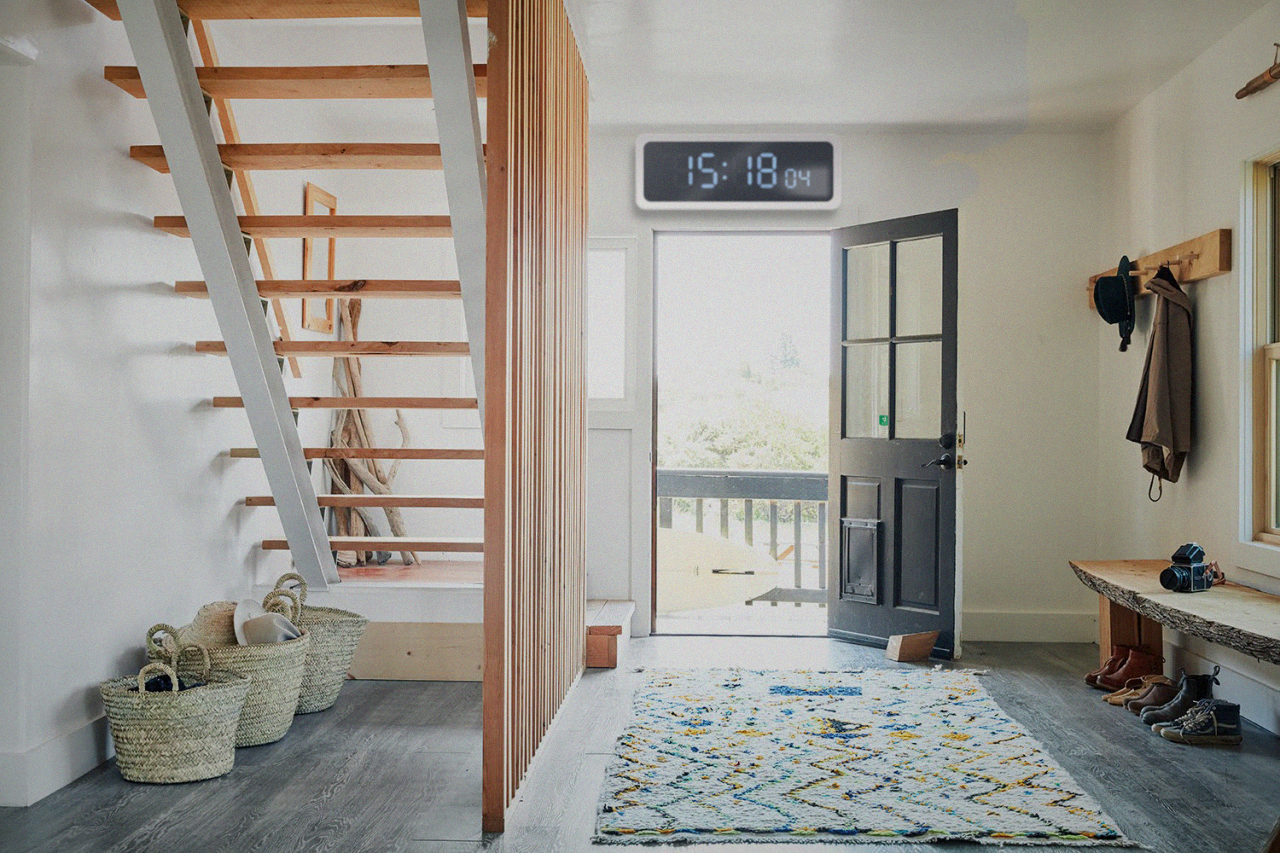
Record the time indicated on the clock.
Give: 15:18:04
